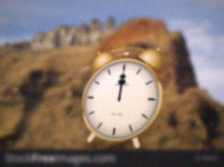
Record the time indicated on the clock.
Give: 12:00
